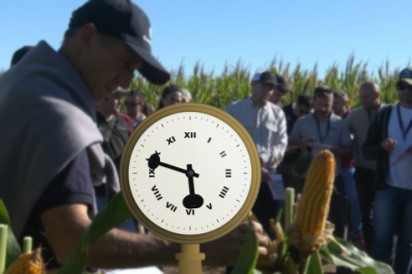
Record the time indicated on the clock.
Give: 5:48
